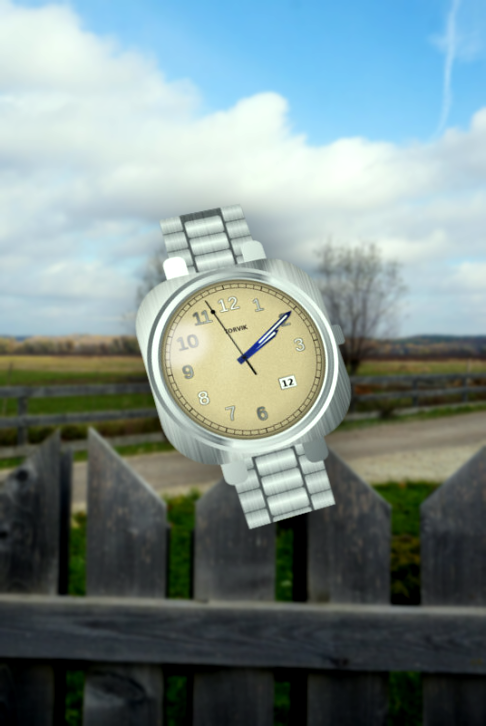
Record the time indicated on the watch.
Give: 2:09:57
